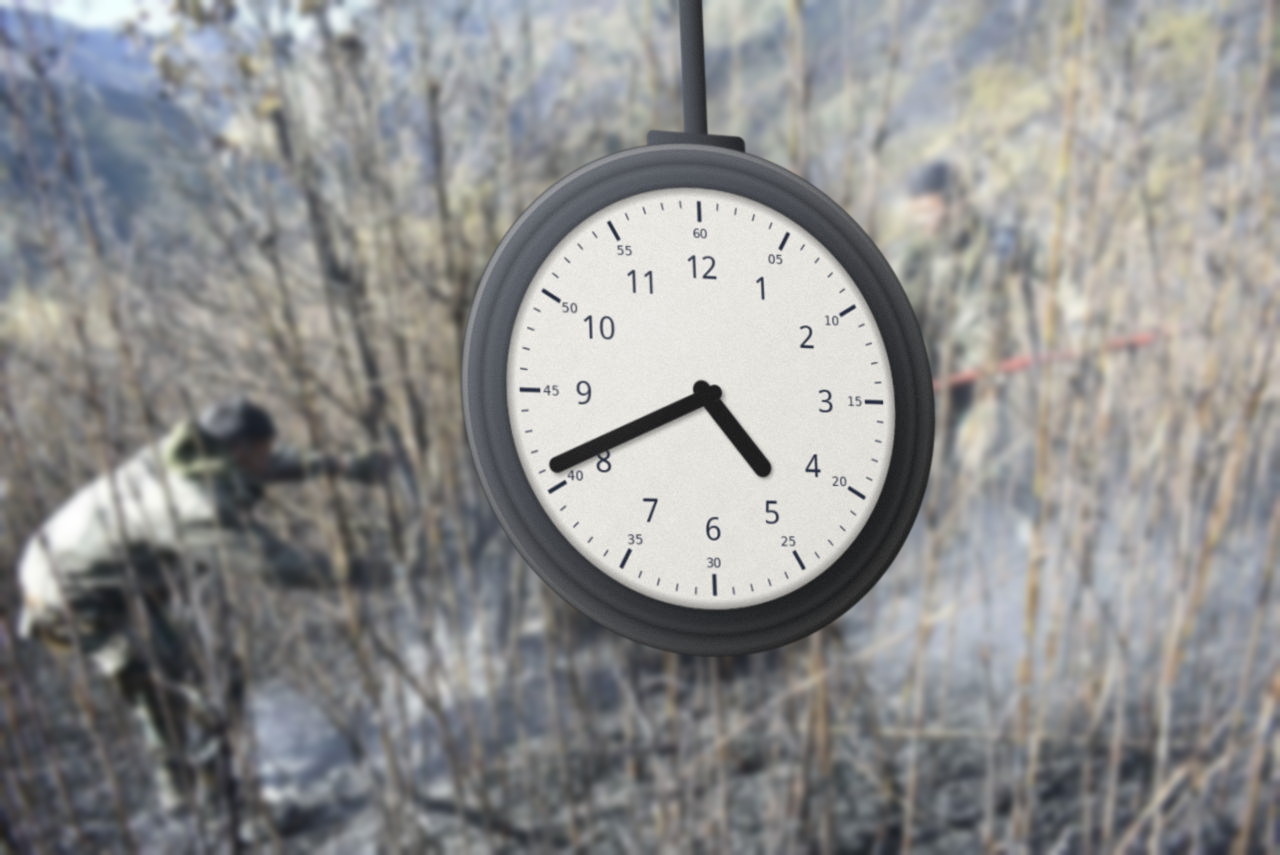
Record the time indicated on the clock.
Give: 4:41
